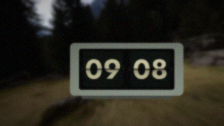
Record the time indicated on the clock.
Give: 9:08
